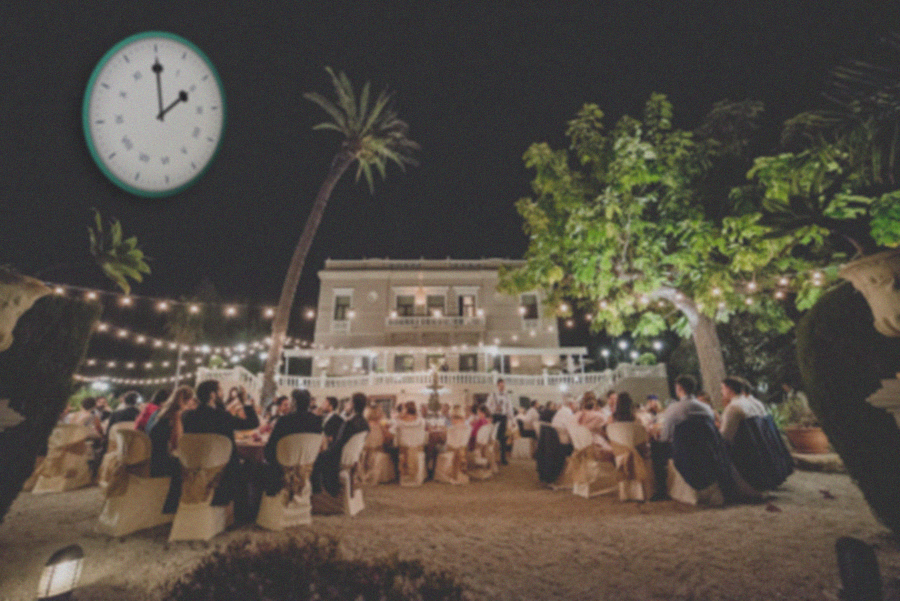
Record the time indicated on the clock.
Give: 2:00
